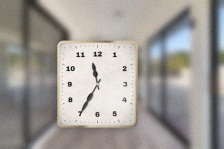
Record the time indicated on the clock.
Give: 11:35
